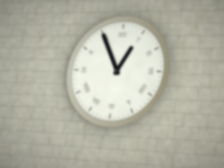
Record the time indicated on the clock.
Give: 12:55
